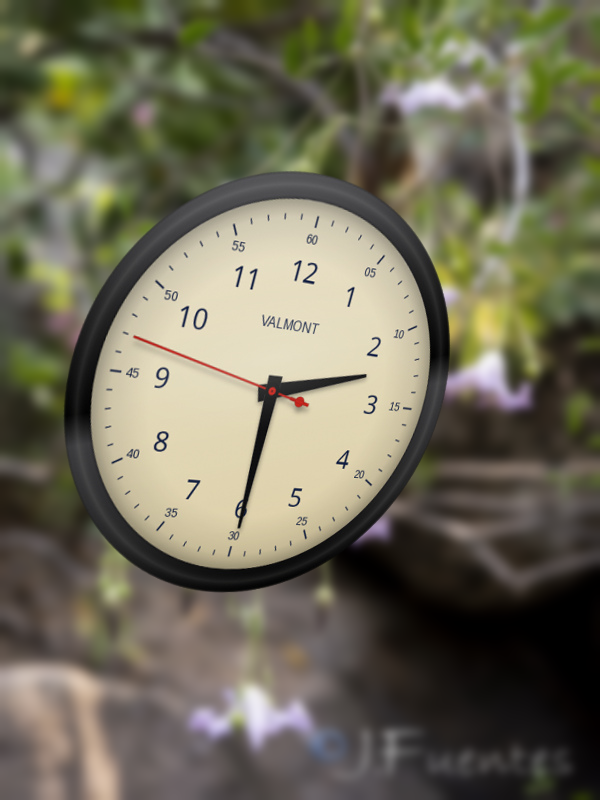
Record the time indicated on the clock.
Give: 2:29:47
